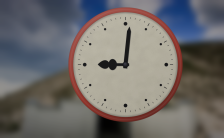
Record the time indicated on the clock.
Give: 9:01
